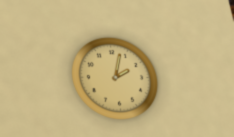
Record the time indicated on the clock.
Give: 2:03
